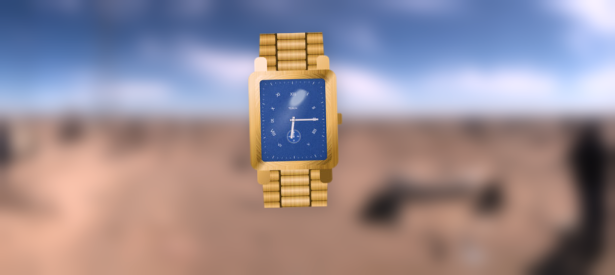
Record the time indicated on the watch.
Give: 6:15
